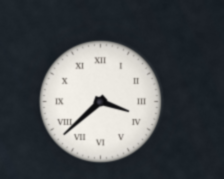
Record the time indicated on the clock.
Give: 3:38
